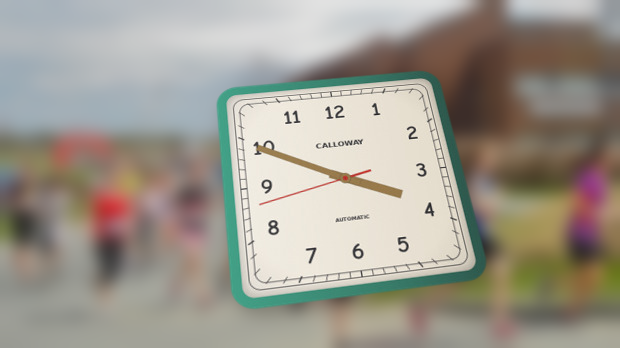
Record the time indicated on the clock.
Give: 3:49:43
